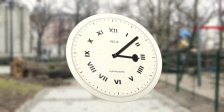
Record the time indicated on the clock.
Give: 3:08
